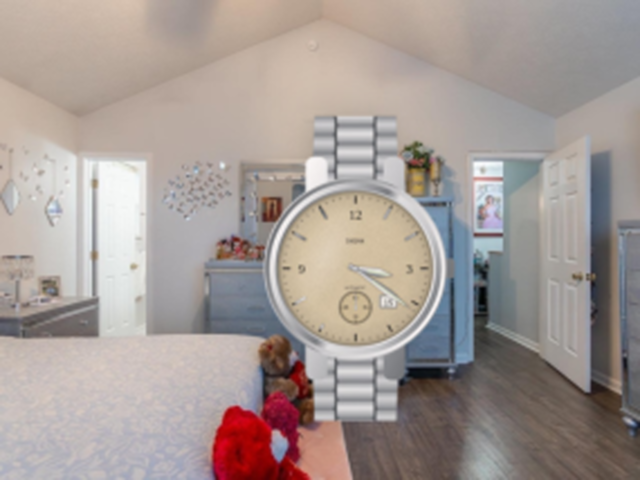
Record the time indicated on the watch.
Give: 3:21
